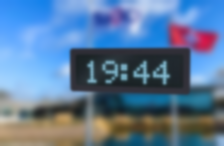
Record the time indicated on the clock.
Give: 19:44
